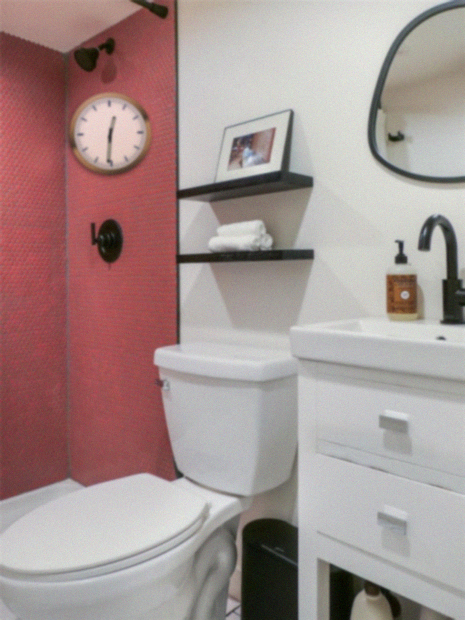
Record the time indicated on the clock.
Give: 12:31
